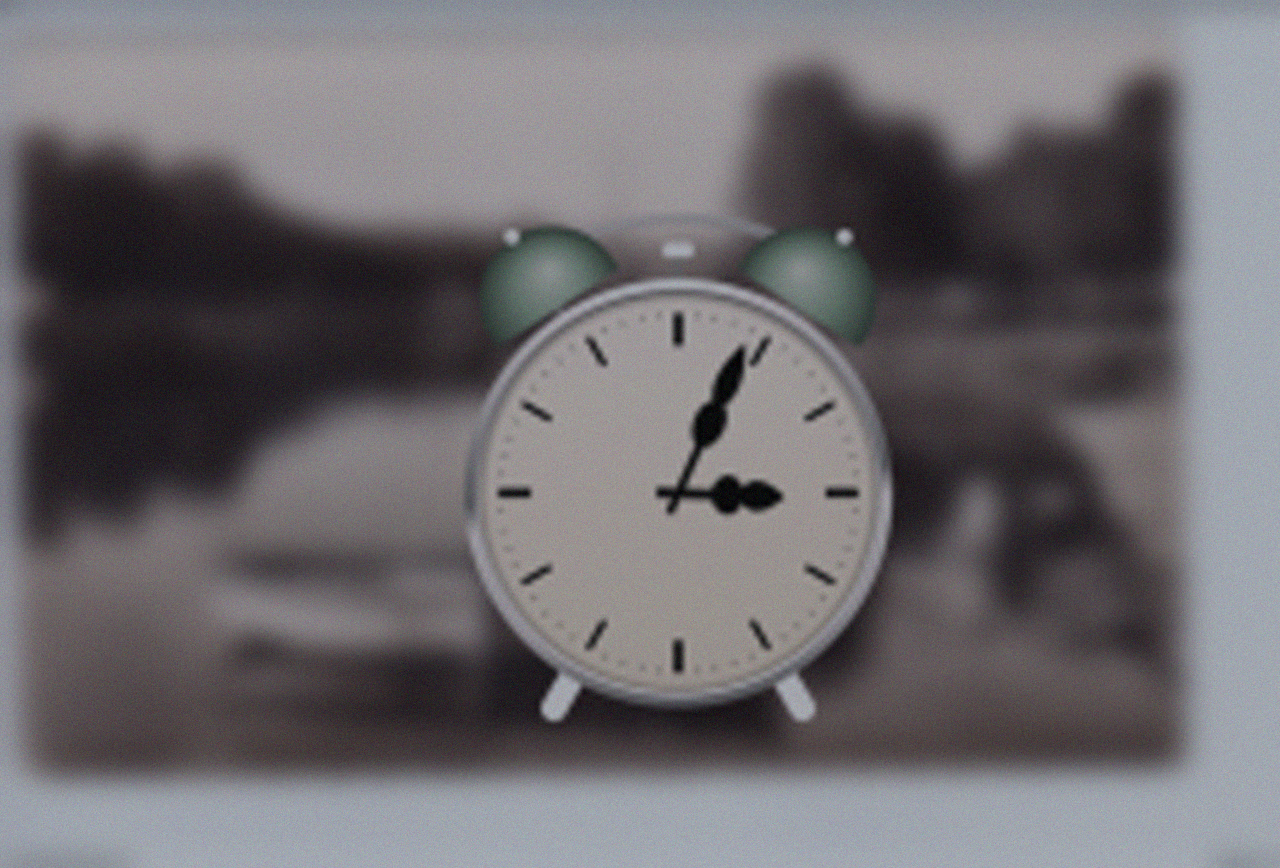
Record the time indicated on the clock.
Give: 3:04
